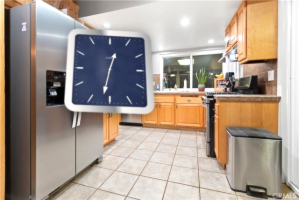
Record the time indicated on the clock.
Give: 12:32
